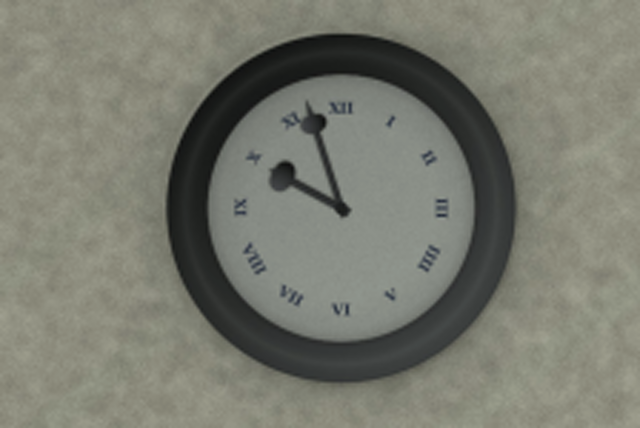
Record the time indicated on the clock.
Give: 9:57
